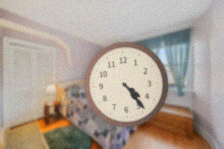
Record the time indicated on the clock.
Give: 4:24
